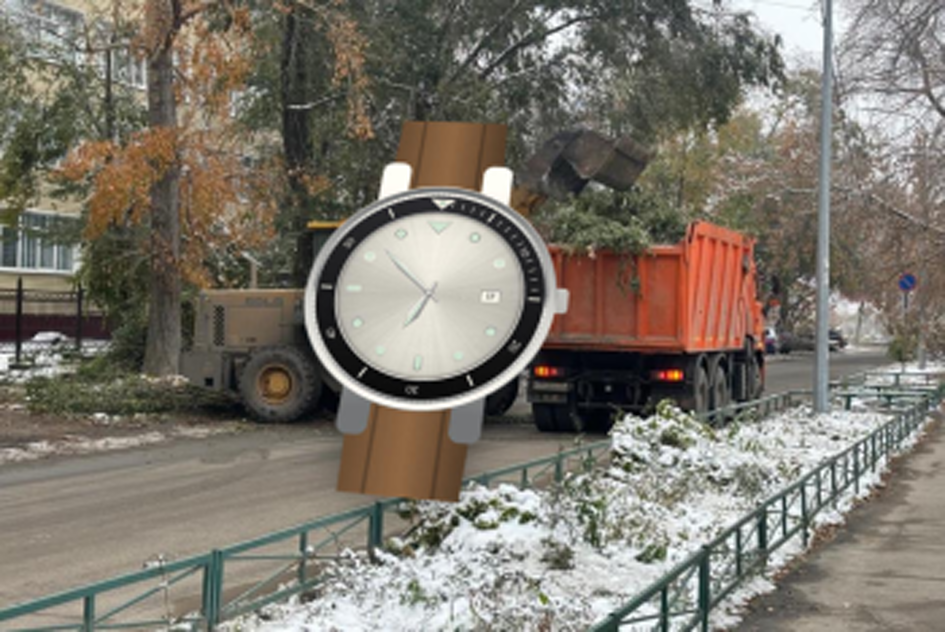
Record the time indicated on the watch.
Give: 6:52
